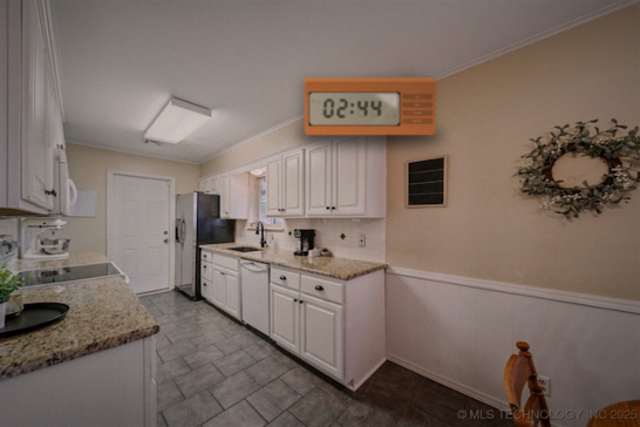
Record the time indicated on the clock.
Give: 2:44
